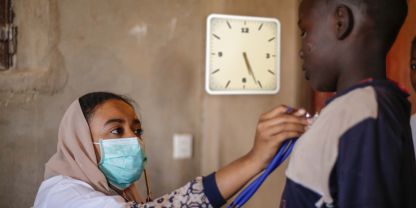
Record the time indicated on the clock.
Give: 5:26
